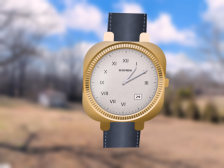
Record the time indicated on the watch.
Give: 1:10
